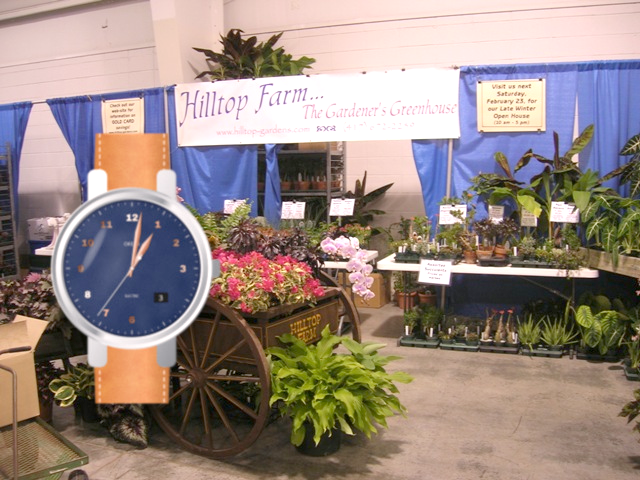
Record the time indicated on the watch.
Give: 1:01:36
